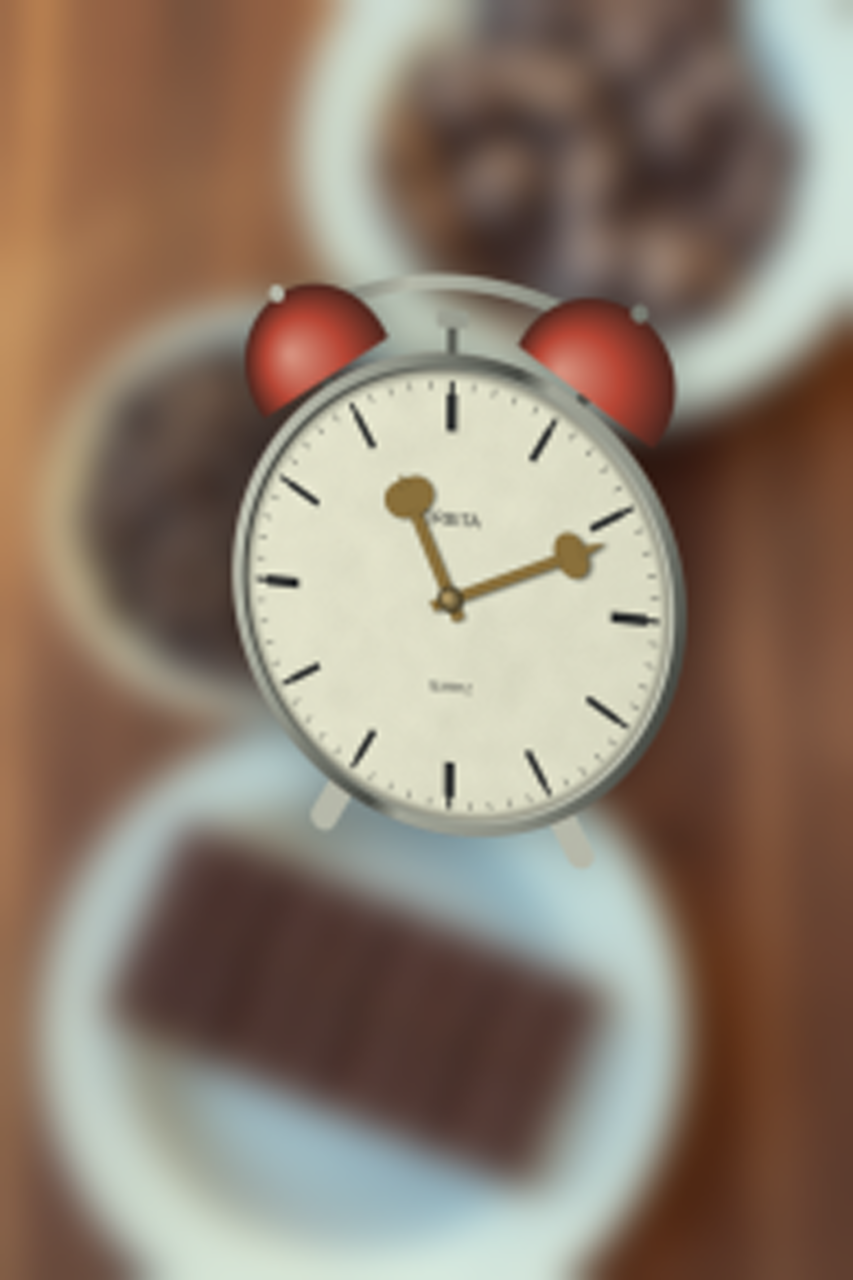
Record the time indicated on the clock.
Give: 11:11
